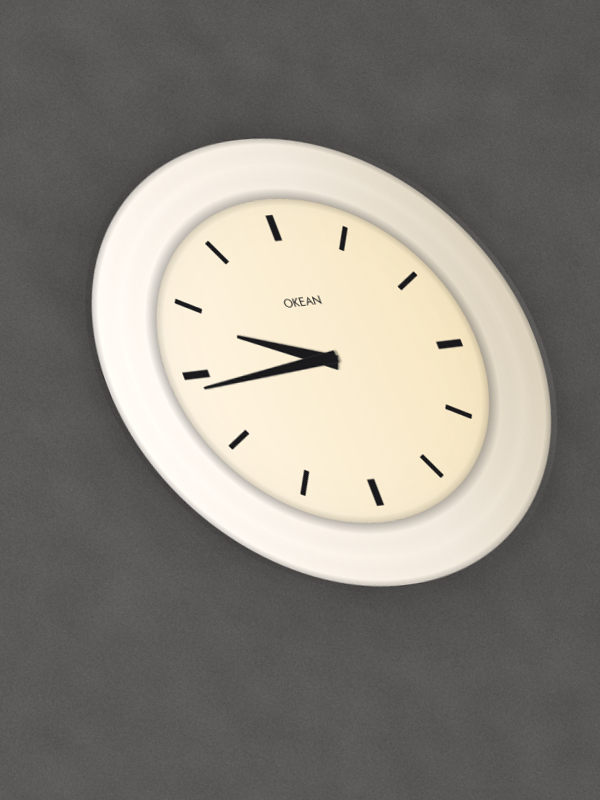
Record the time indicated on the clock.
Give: 9:44
